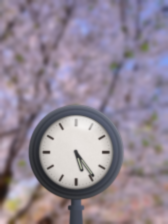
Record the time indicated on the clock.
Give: 5:24
